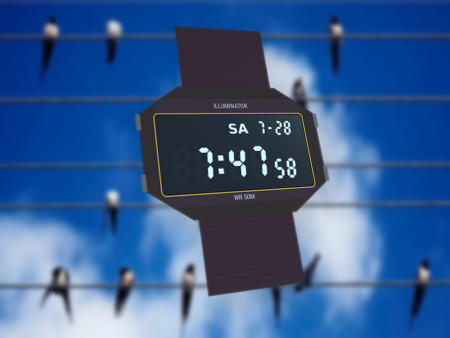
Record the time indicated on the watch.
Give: 7:47:58
